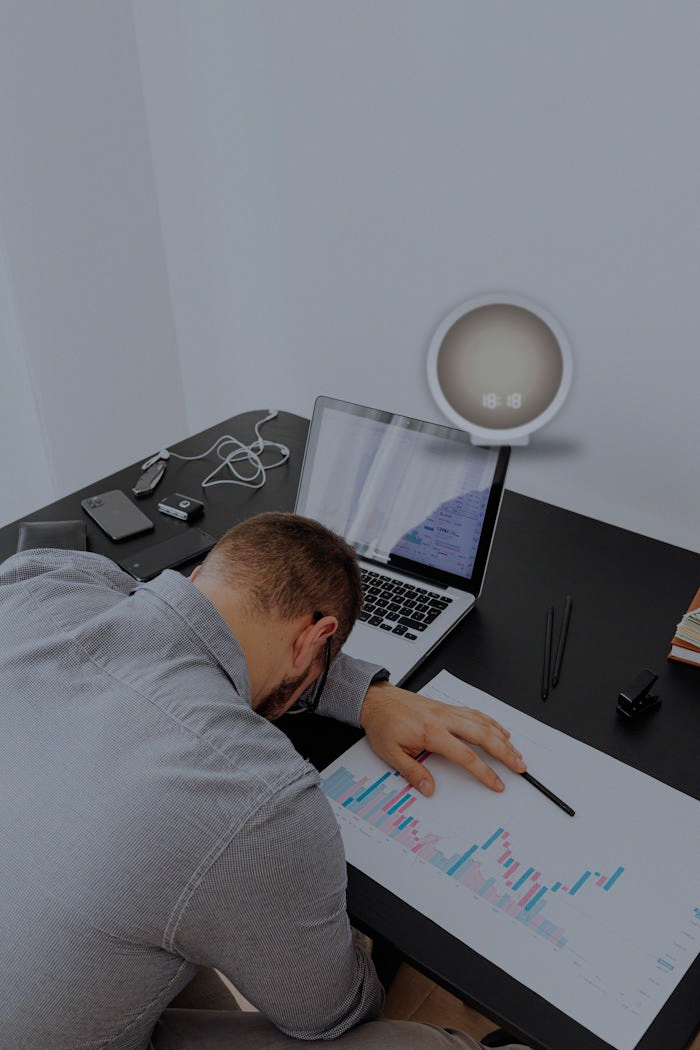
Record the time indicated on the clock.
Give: 18:18
